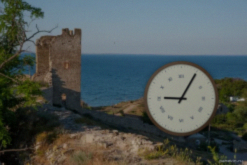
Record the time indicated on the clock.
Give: 9:05
